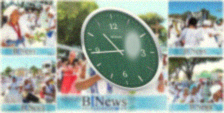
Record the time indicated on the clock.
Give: 10:44
